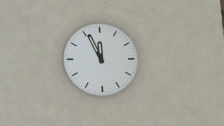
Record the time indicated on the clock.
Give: 11:56
